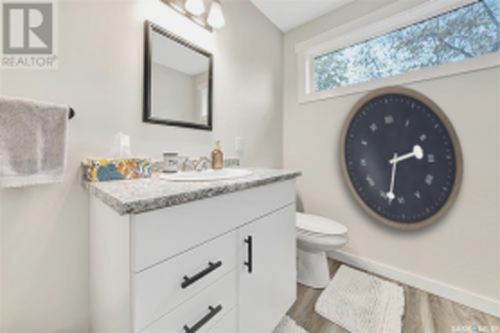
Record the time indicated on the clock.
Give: 2:33
